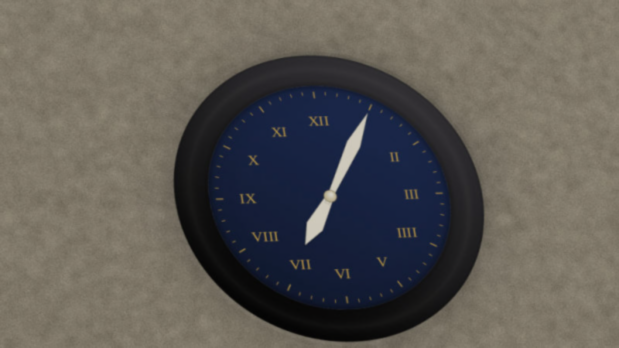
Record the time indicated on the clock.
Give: 7:05
